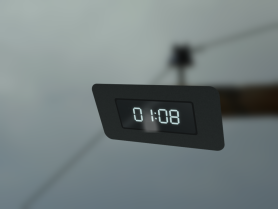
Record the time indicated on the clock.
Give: 1:08
